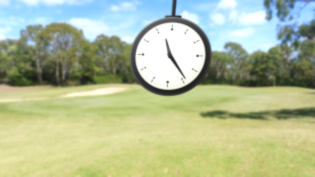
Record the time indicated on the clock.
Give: 11:24
